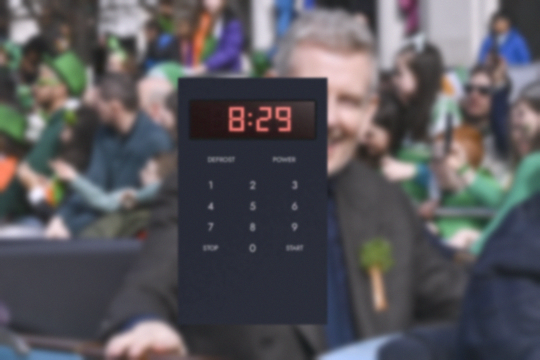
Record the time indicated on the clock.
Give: 8:29
